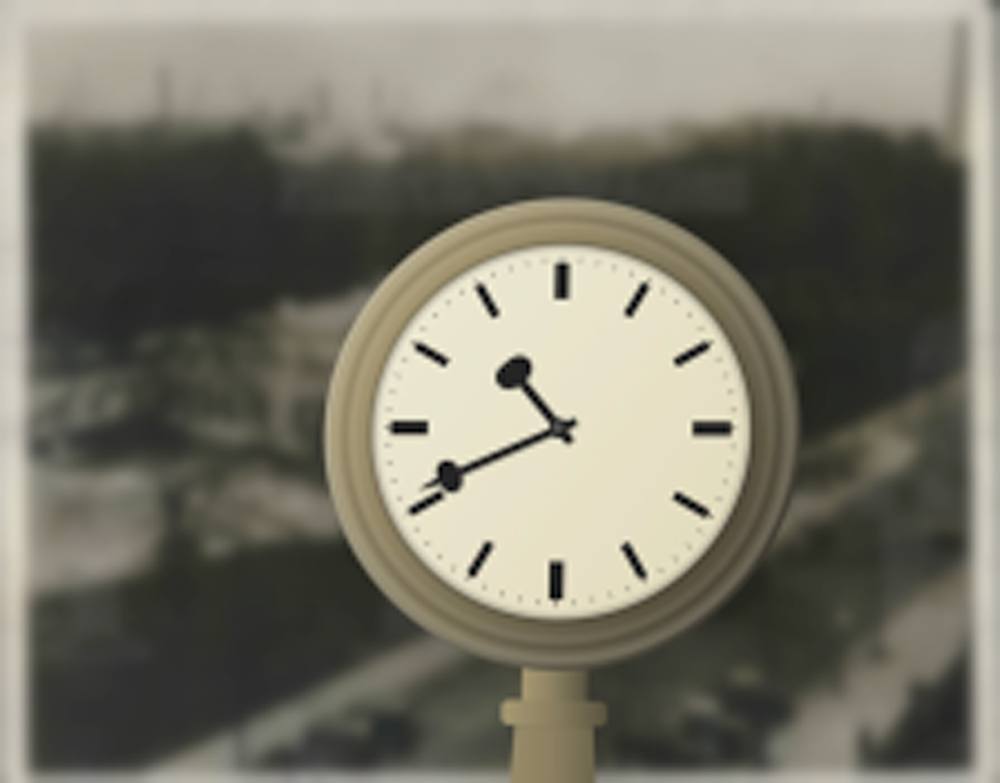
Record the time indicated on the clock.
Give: 10:41
